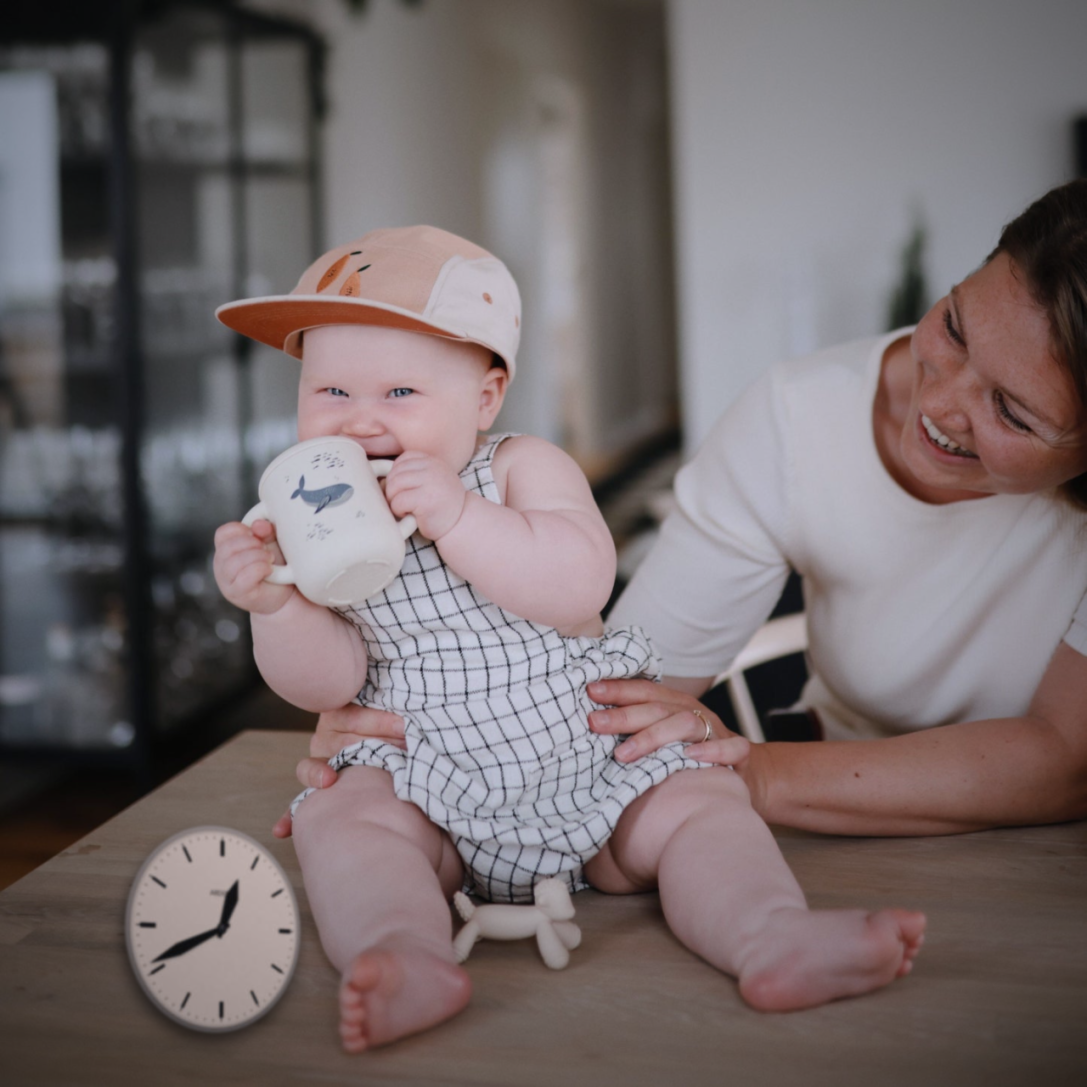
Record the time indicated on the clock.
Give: 12:41
